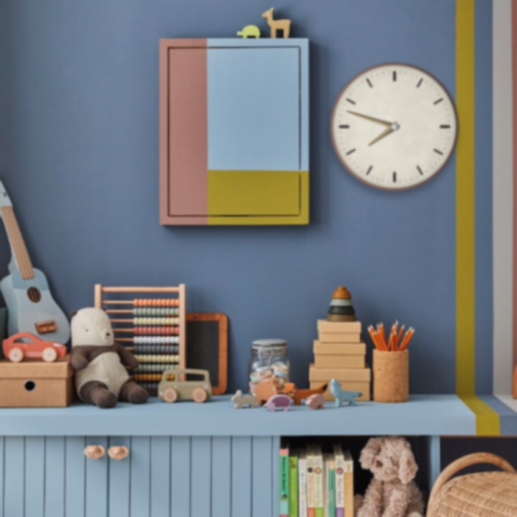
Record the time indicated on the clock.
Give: 7:48
